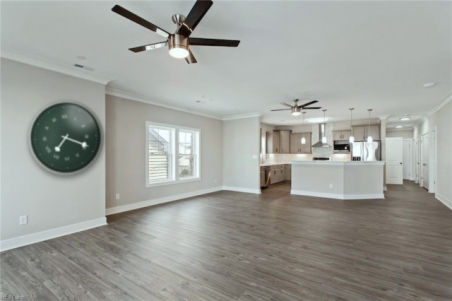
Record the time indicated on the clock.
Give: 7:19
